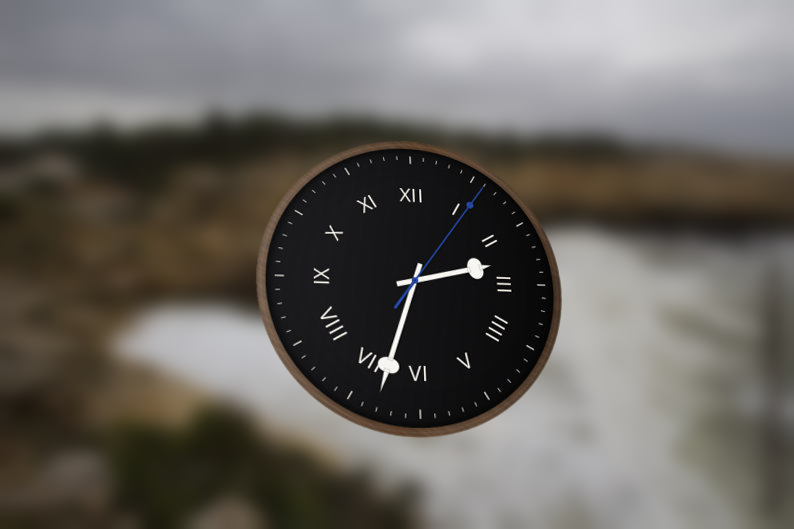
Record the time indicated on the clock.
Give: 2:33:06
